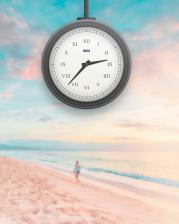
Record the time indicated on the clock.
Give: 2:37
